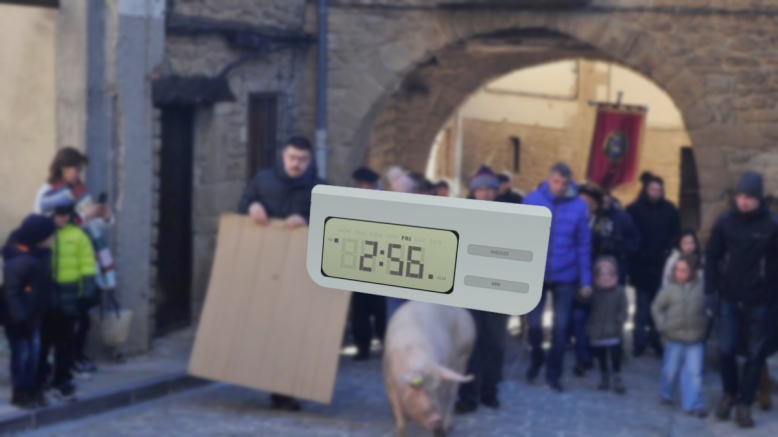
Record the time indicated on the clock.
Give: 2:56
